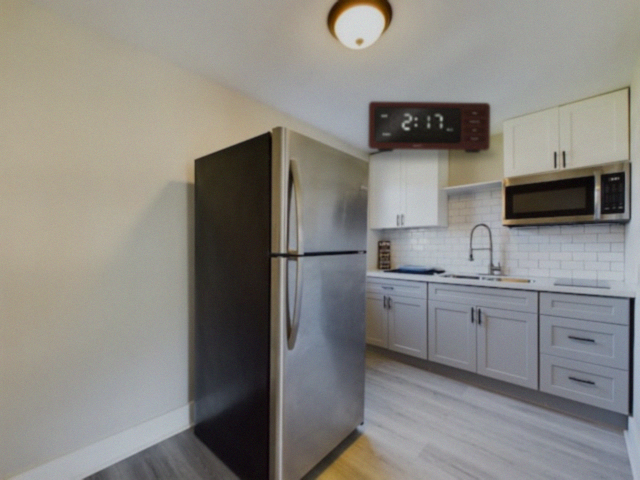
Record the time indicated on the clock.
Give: 2:17
